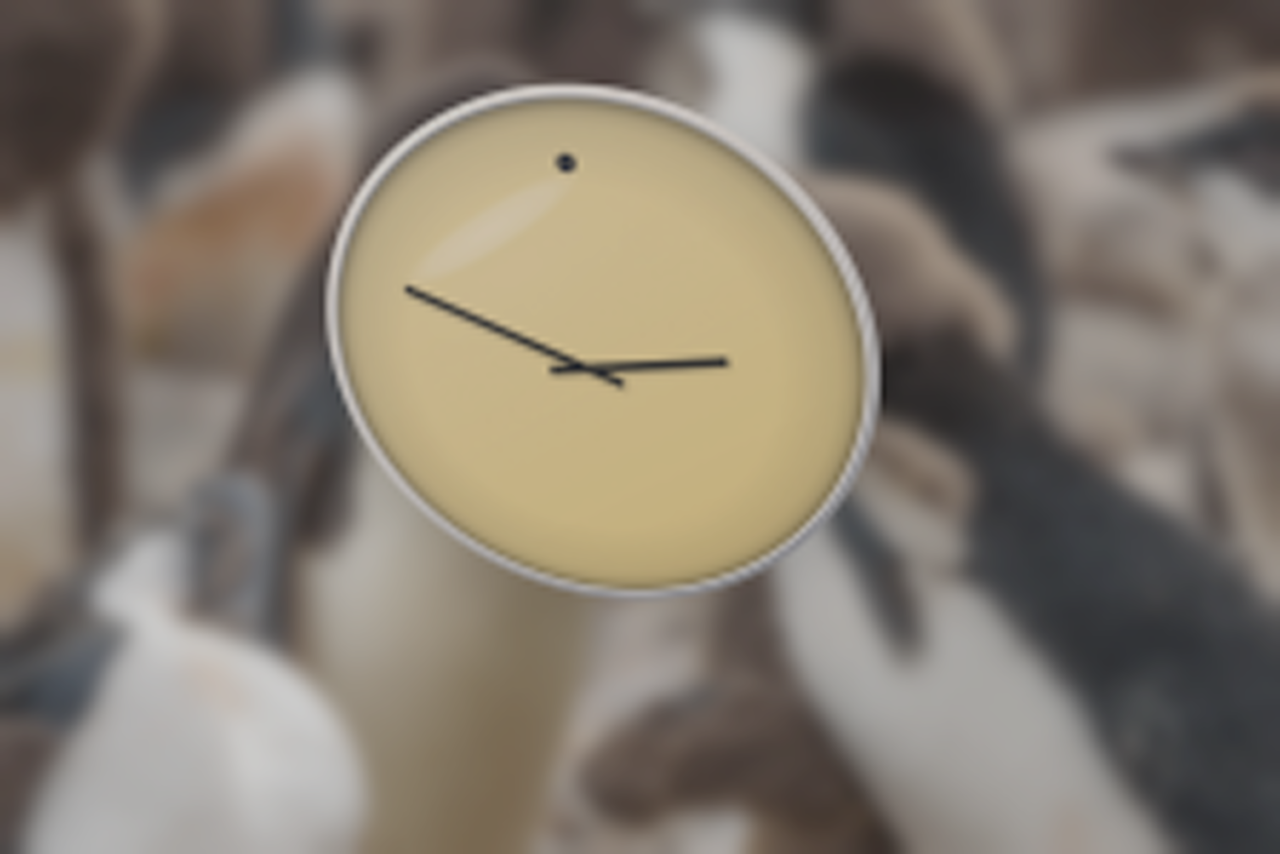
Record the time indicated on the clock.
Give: 2:49
